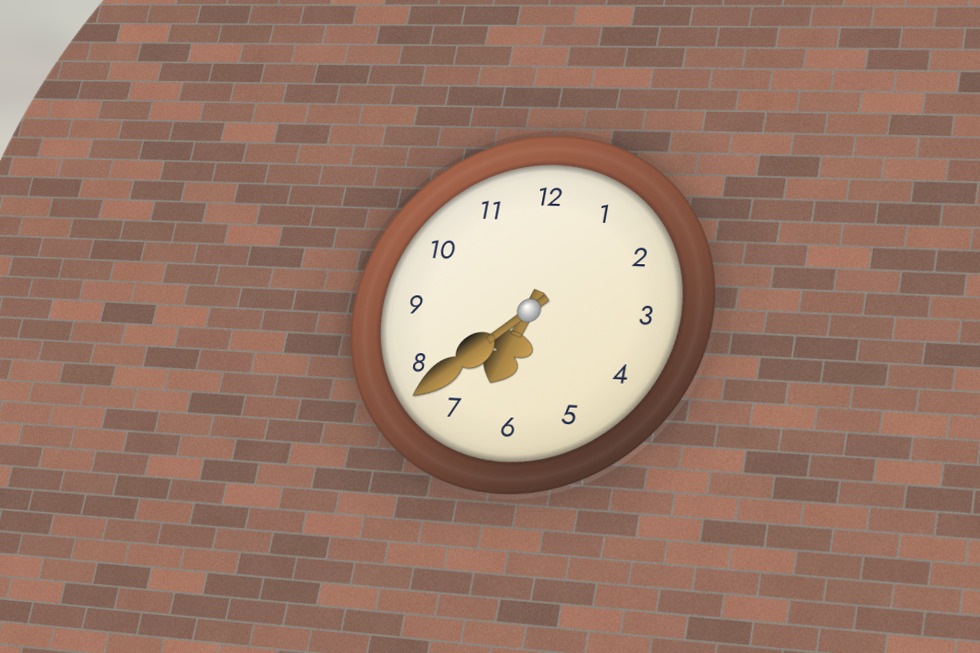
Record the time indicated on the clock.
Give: 6:38
